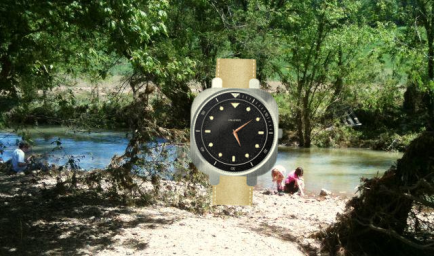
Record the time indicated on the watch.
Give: 5:09
